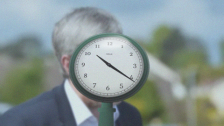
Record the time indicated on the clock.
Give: 10:21
